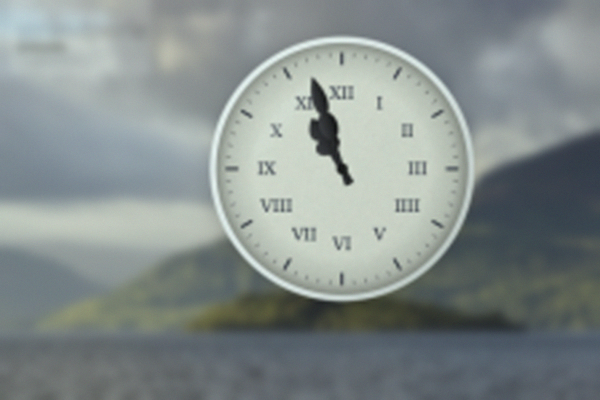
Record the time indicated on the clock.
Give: 10:57
